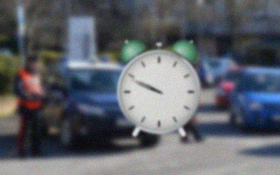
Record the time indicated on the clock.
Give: 9:49
